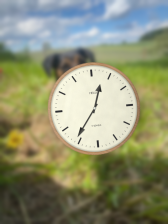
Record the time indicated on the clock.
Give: 12:36
